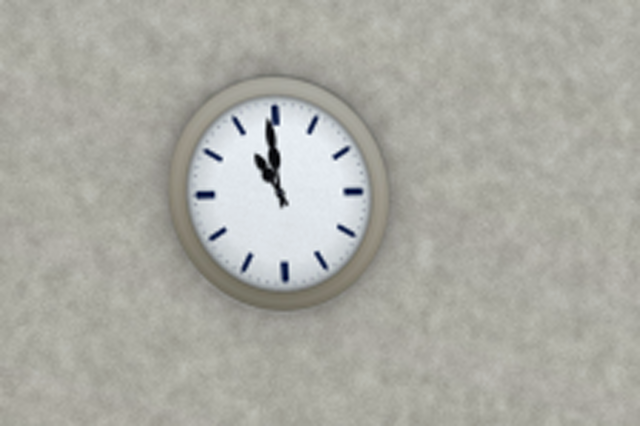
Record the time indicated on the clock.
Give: 10:59
